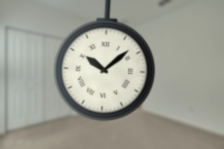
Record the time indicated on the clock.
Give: 10:08
